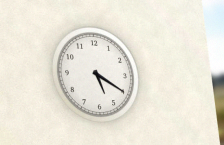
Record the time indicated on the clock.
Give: 5:20
